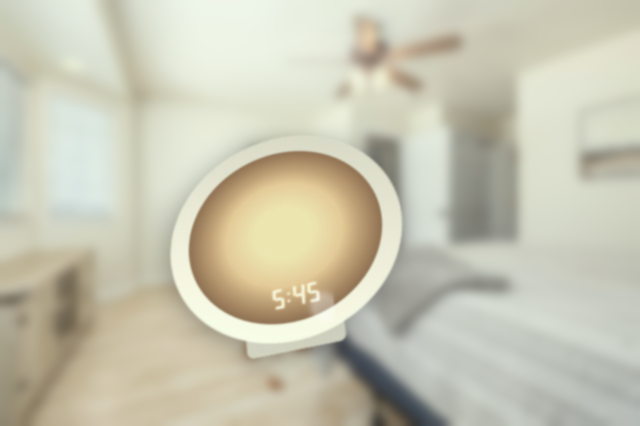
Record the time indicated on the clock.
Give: 5:45
